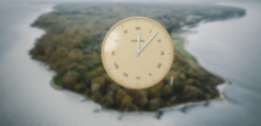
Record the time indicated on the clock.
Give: 12:07
